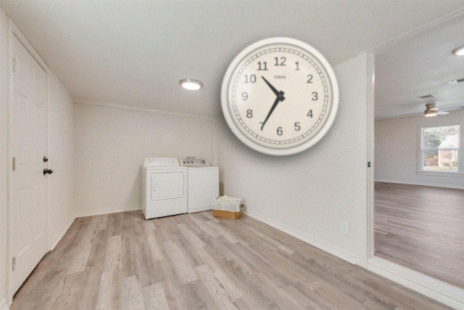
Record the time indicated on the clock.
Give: 10:35
